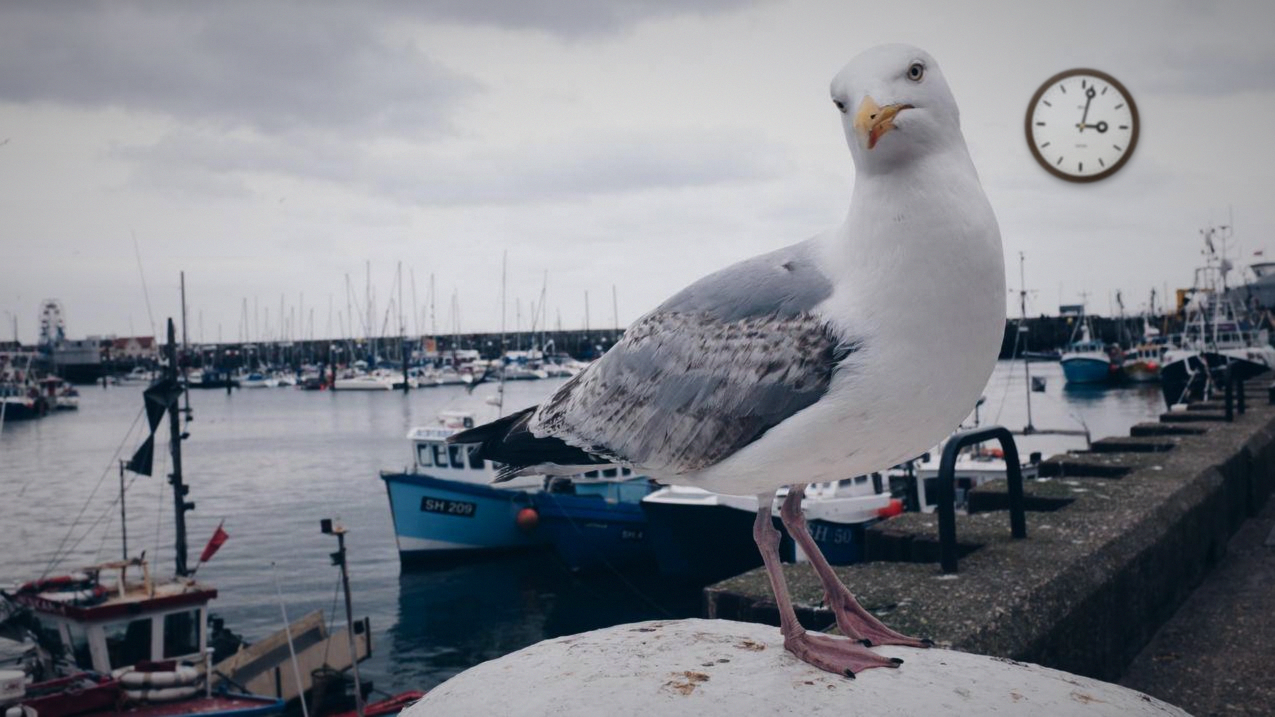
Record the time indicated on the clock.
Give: 3:02
